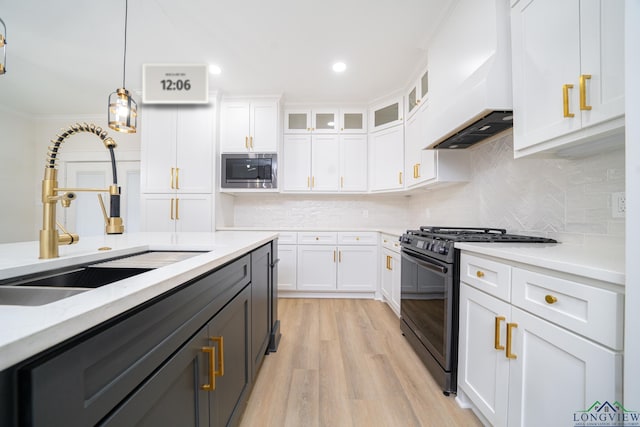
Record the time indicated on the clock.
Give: 12:06
